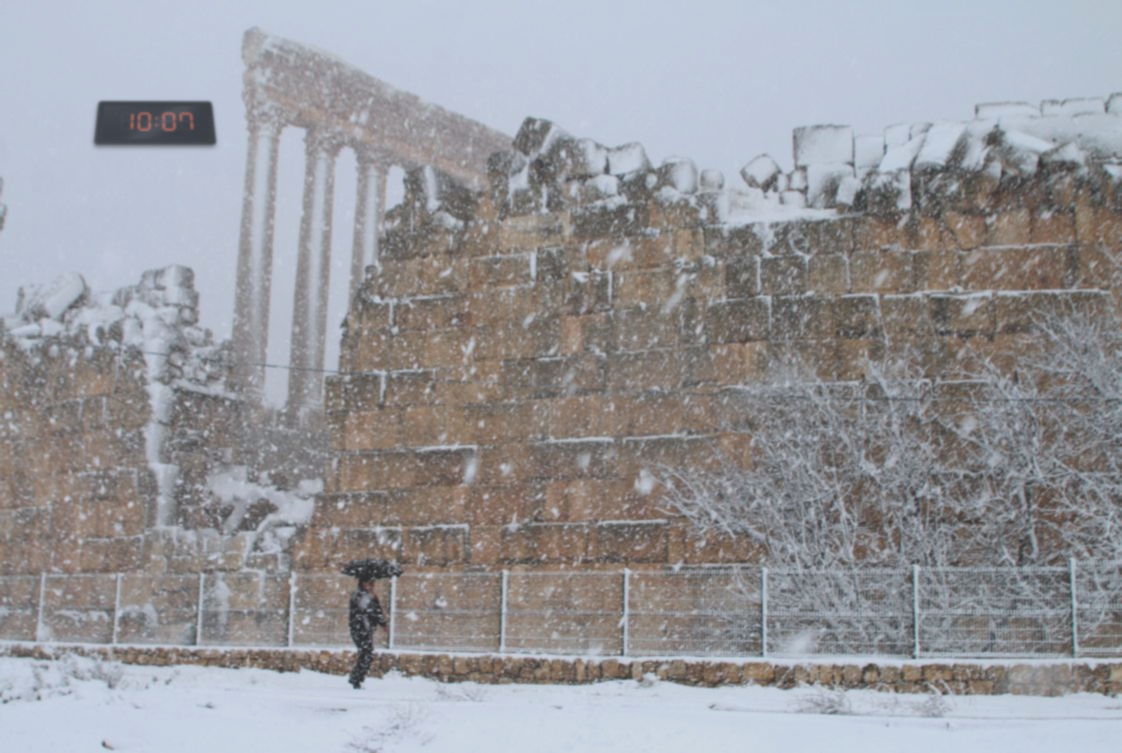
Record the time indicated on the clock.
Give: 10:07
